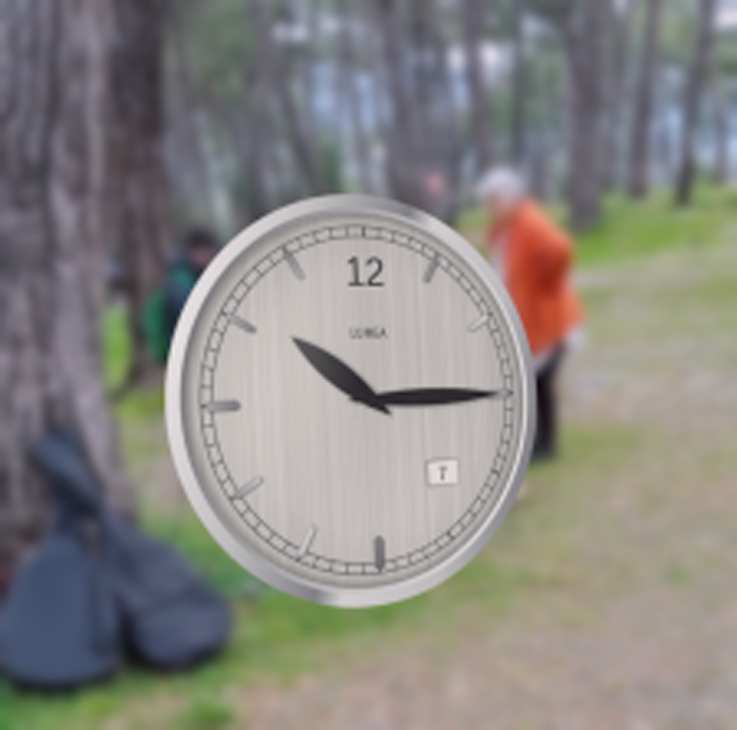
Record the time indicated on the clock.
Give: 10:15
